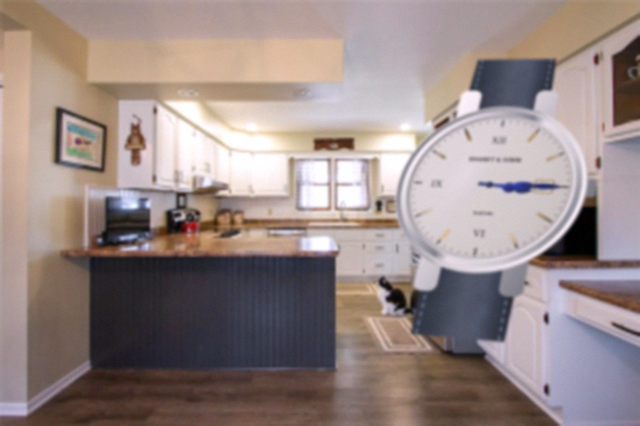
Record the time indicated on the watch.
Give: 3:15
